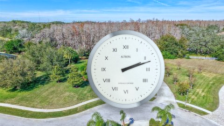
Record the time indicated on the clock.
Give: 2:12
